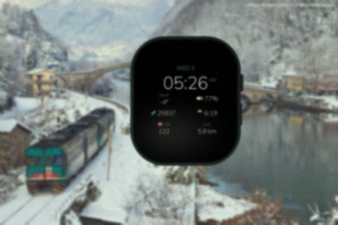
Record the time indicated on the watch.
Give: 5:26
